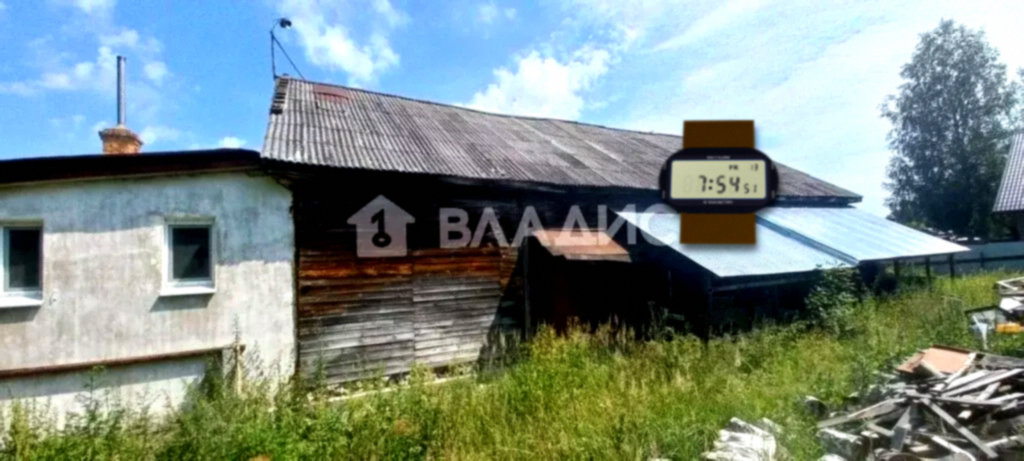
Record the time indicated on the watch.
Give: 7:54
